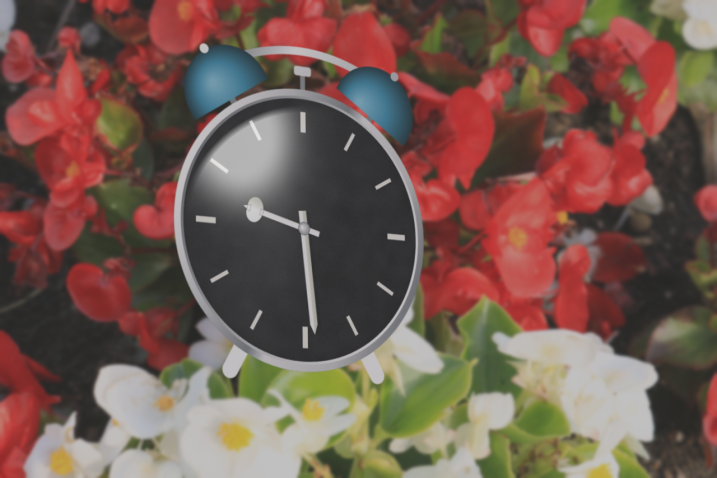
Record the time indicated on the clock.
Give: 9:29
